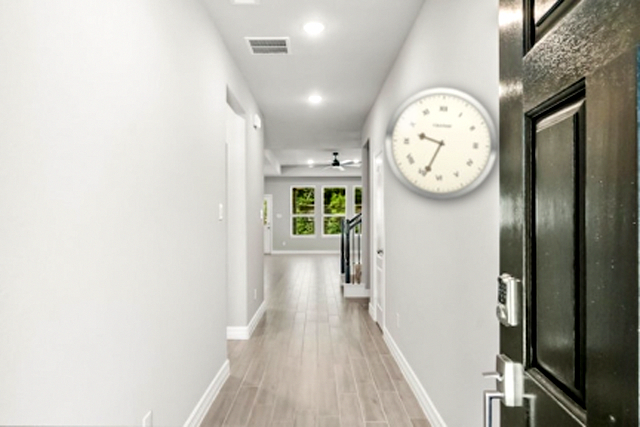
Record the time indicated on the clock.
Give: 9:34
